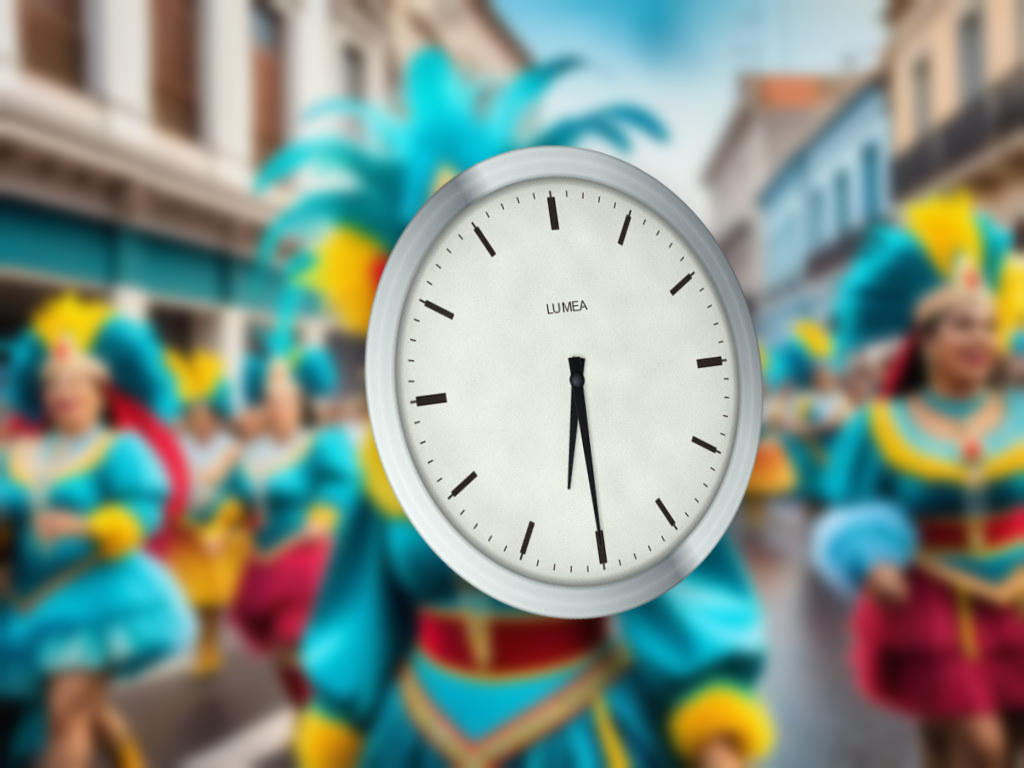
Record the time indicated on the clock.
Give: 6:30
